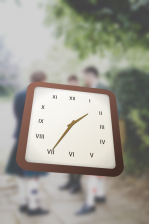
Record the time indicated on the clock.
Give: 1:35
